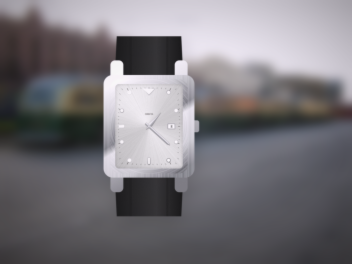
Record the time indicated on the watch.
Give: 1:22
